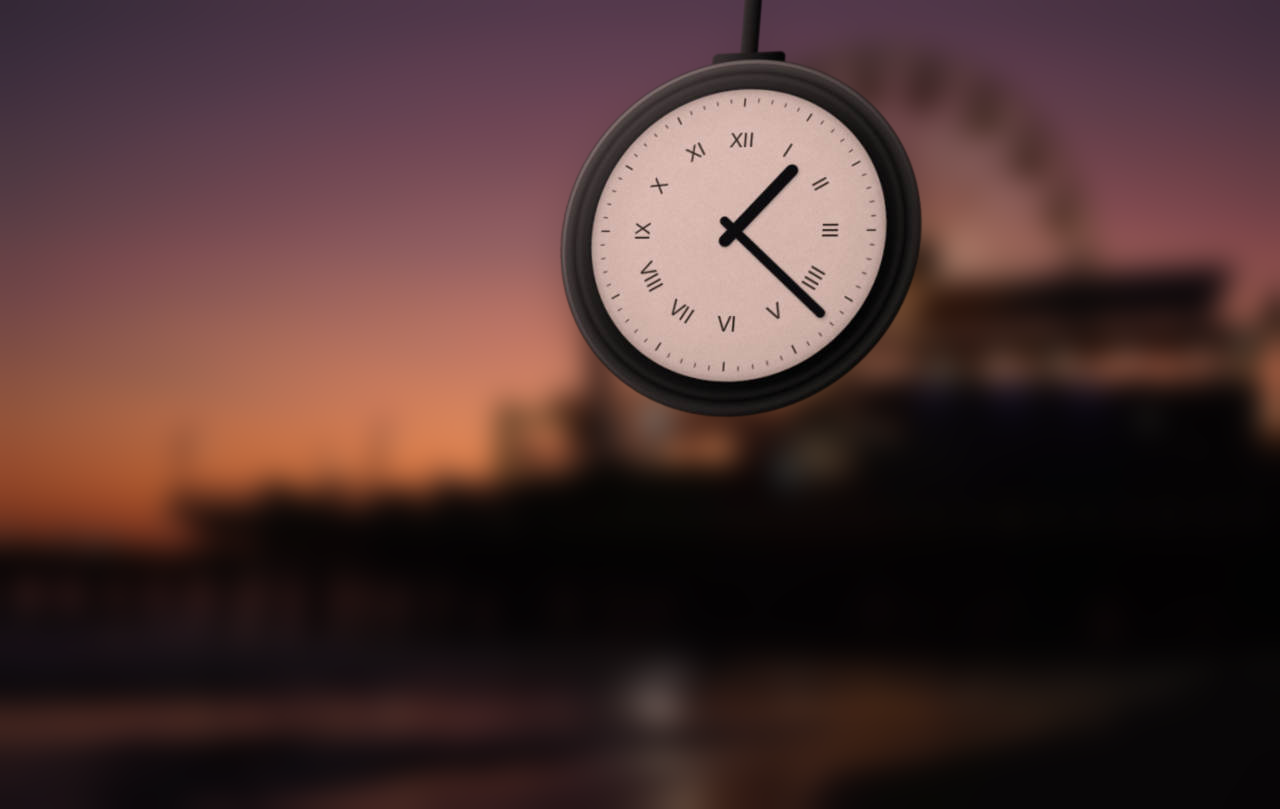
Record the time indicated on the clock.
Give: 1:22
